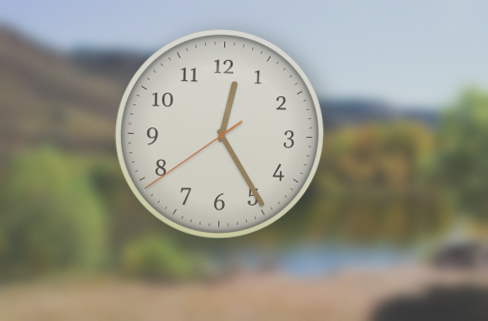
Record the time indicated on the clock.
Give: 12:24:39
